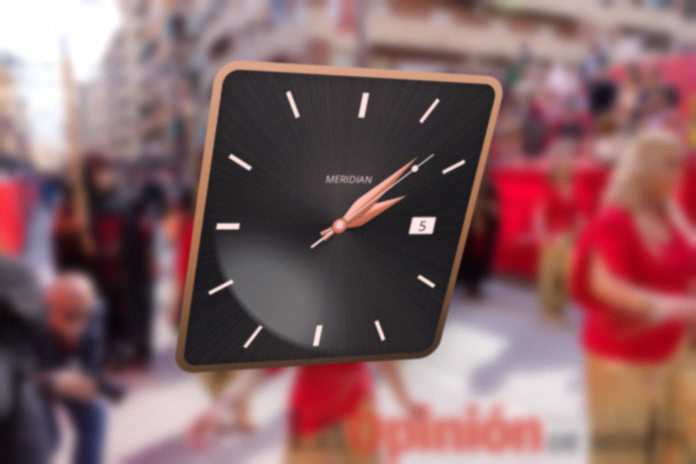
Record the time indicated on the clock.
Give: 2:07:08
